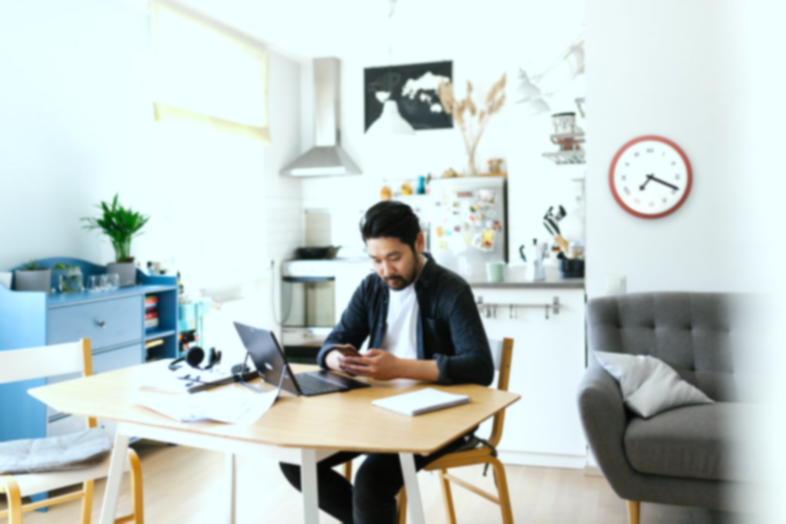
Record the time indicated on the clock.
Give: 7:19
